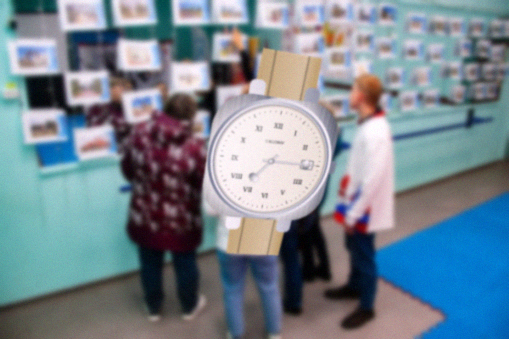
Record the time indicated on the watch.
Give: 7:15
